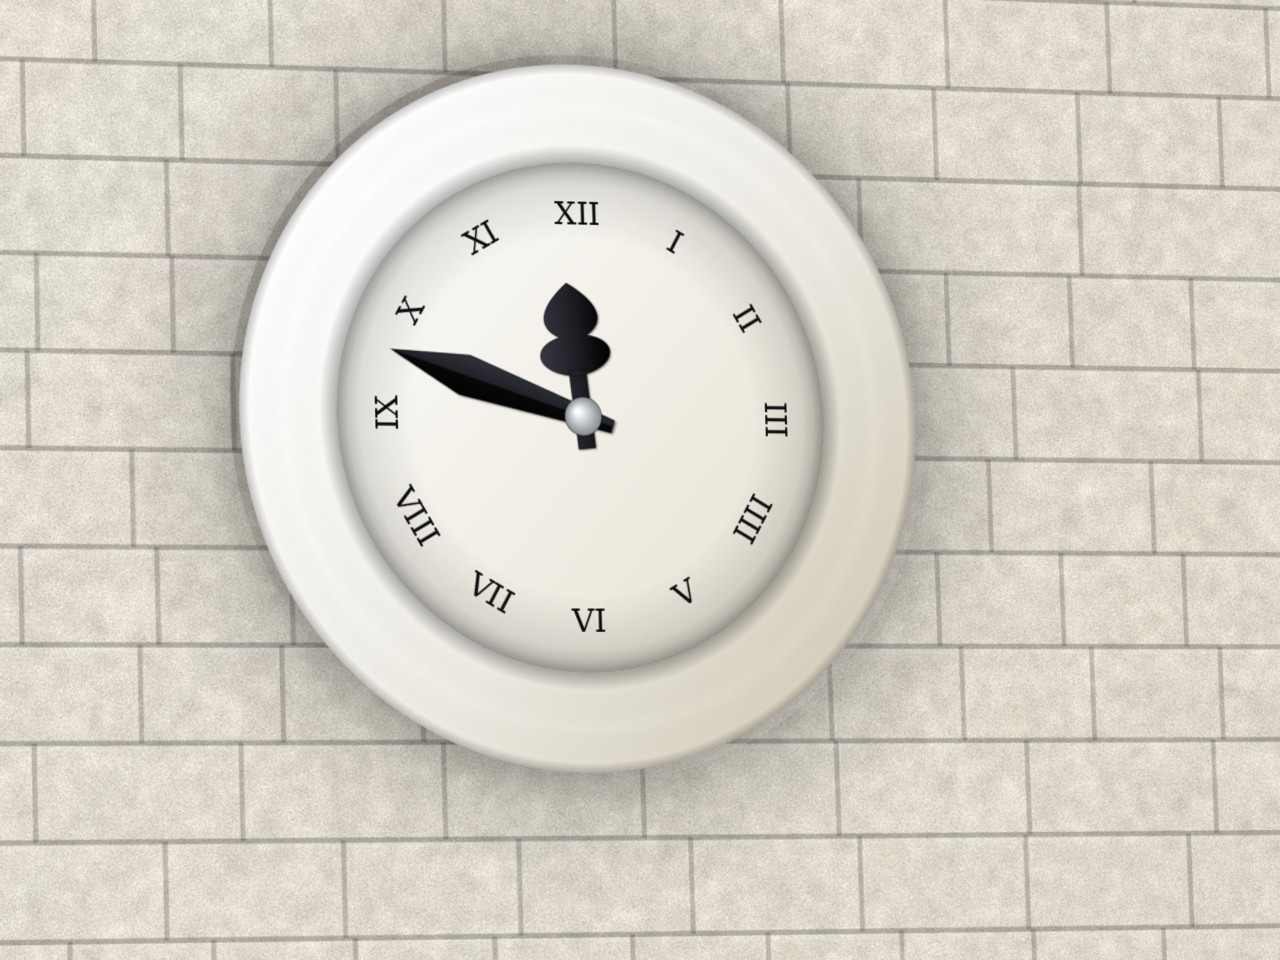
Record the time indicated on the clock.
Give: 11:48
